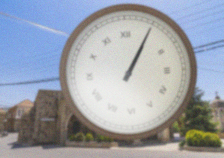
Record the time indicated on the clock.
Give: 1:05
